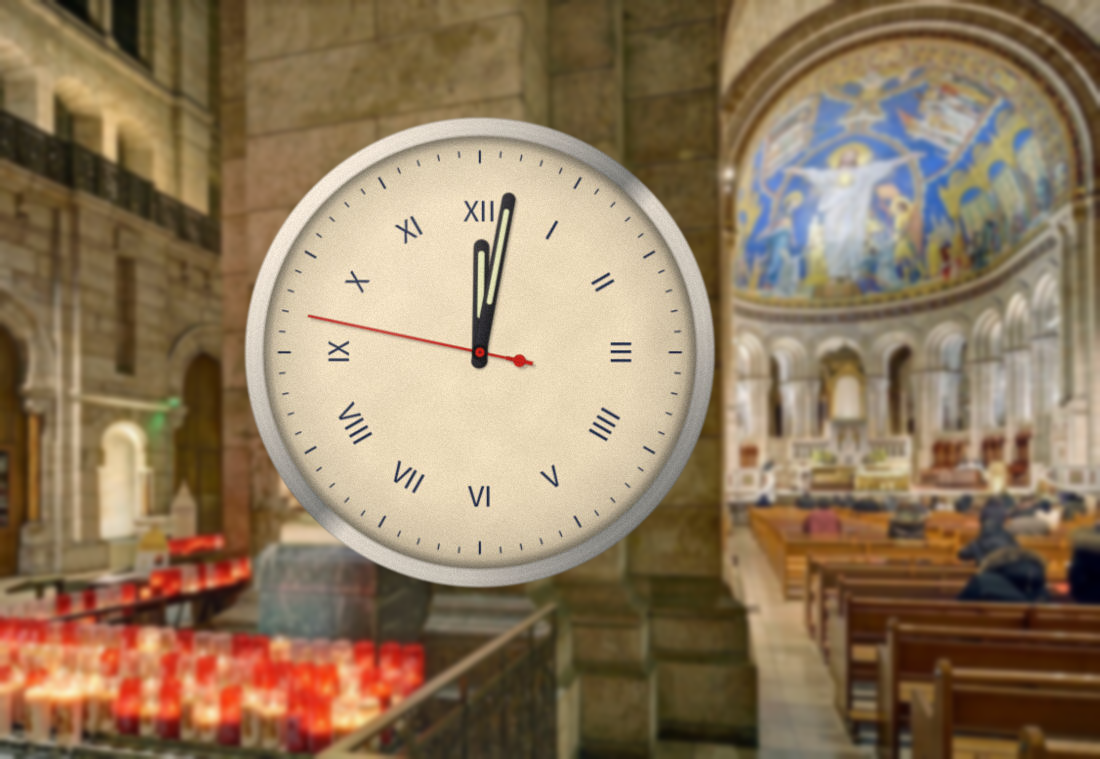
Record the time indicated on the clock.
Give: 12:01:47
